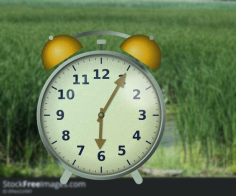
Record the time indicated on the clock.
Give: 6:05
